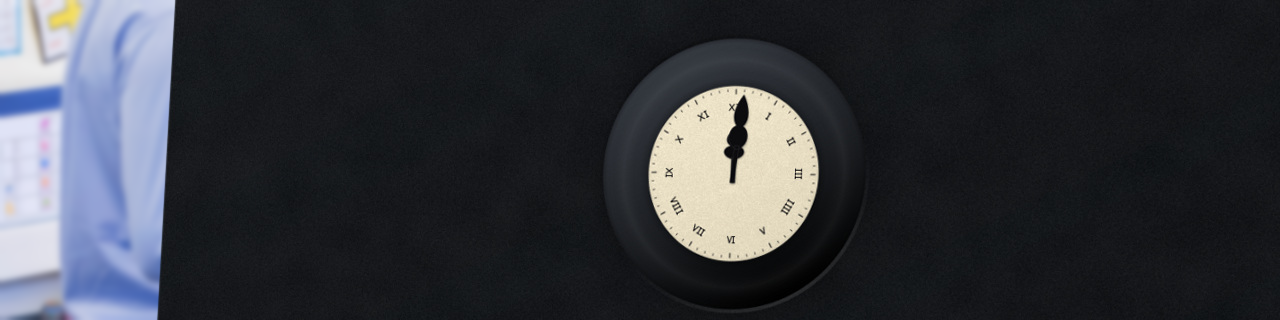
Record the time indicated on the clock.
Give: 12:01
